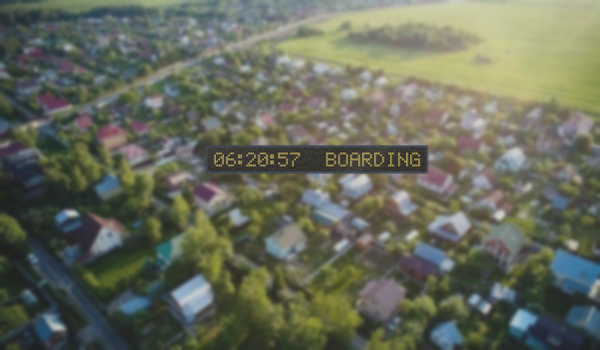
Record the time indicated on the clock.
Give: 6:20:57
